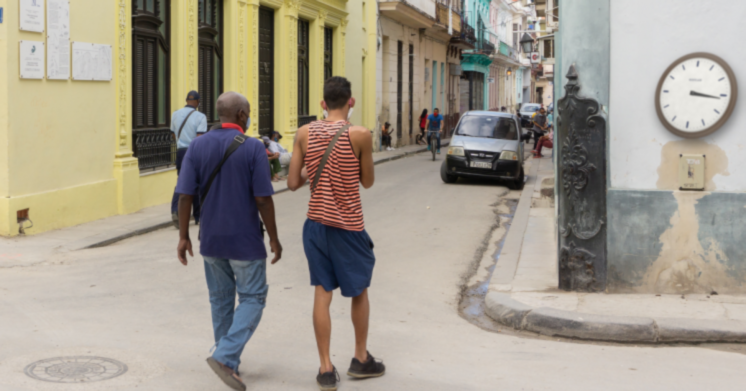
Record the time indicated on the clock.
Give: 3:16
